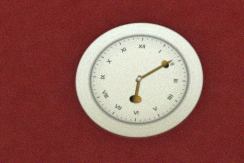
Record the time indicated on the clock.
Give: 6:09
